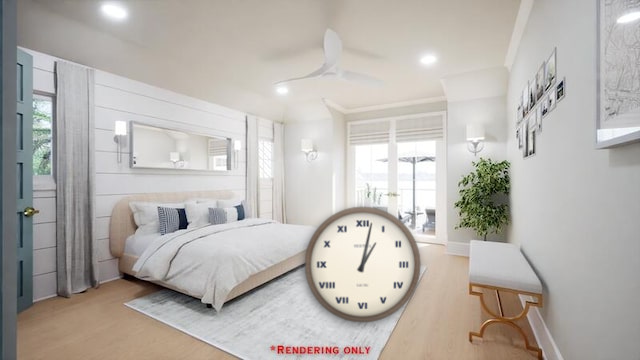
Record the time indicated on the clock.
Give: 1:02
